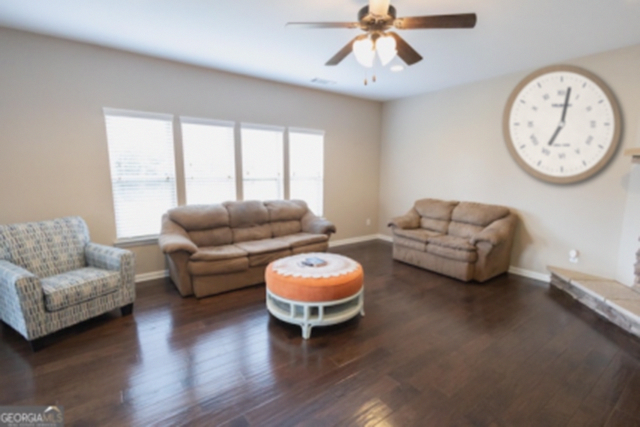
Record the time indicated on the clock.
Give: 7:02
